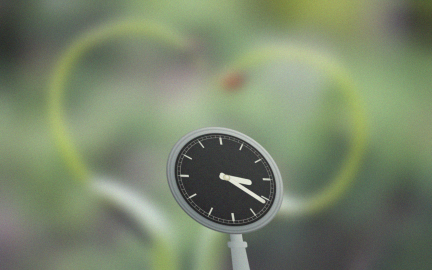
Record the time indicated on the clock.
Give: 3:21
